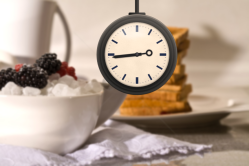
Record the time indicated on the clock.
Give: 2:44
